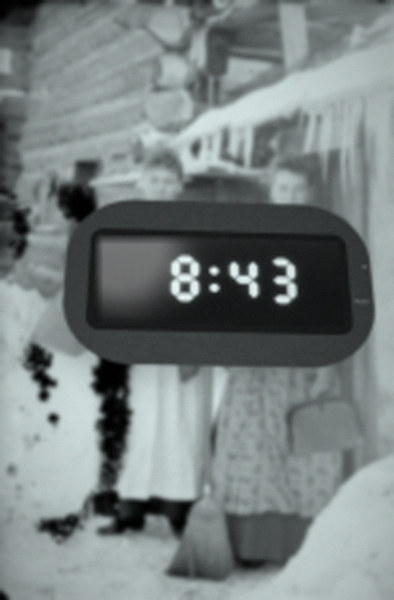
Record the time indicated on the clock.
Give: 8:43
